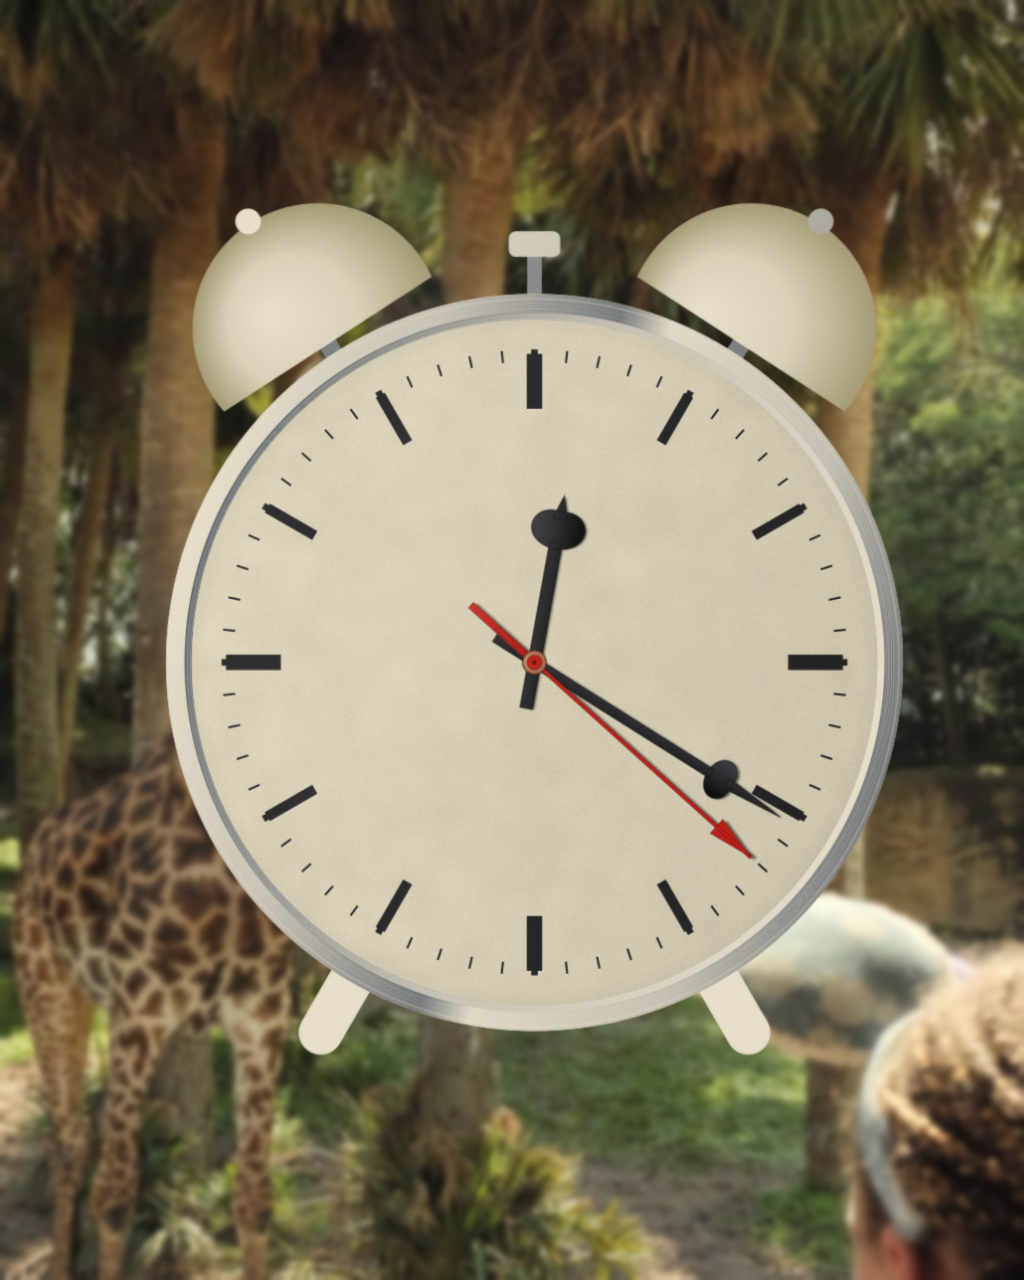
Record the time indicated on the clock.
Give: 12:20:22
